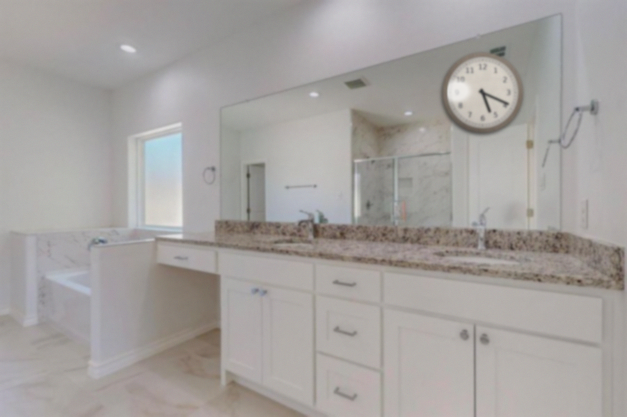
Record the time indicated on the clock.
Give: 5:19
